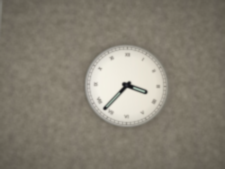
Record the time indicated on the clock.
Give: 3:37
